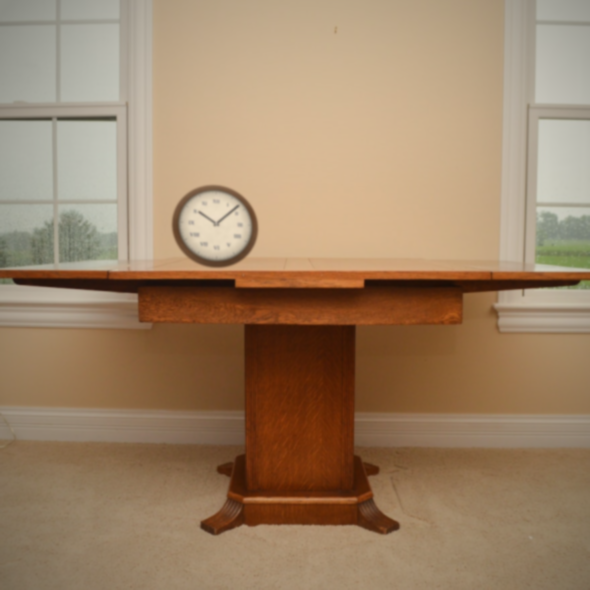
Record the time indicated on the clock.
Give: 10:08
